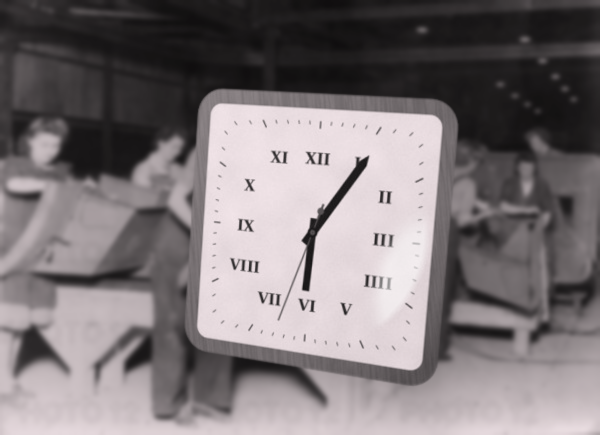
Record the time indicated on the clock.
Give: 6:05:33
